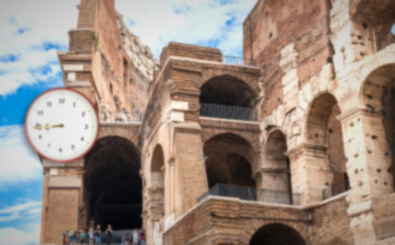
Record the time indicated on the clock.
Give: 8:44
